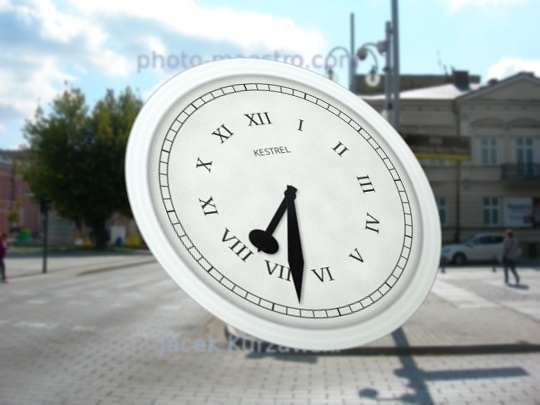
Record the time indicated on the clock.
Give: 7:33
